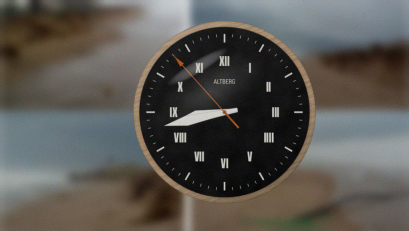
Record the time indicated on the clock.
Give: 8:42:53
